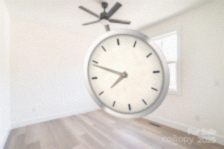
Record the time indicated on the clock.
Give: 7:49
